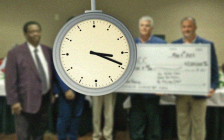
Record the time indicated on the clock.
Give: 3:19
